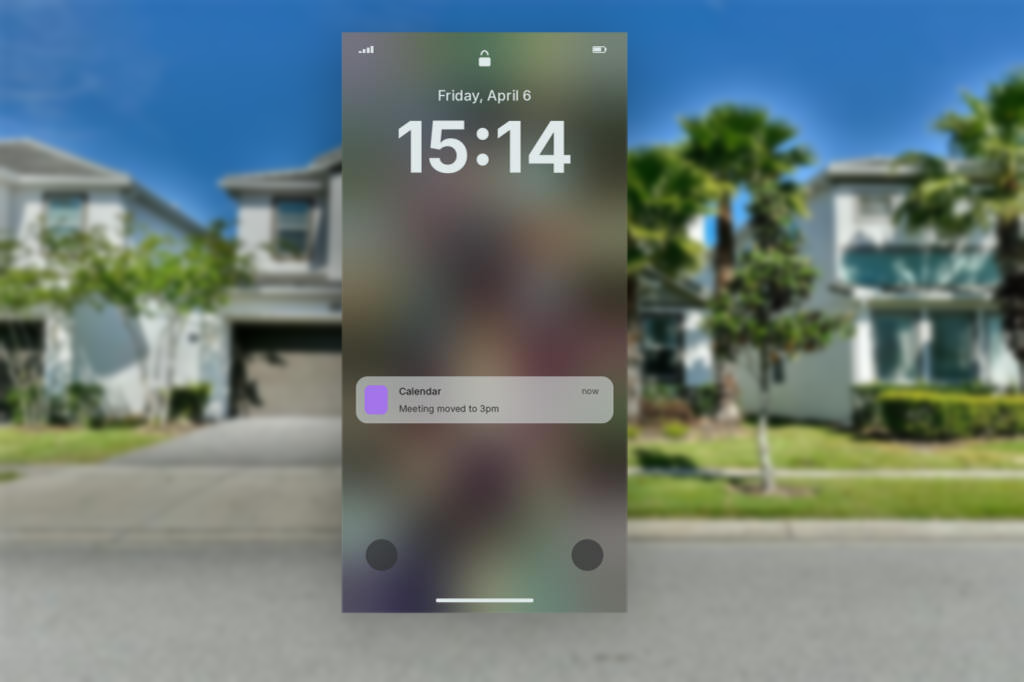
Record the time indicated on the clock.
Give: 15:14
